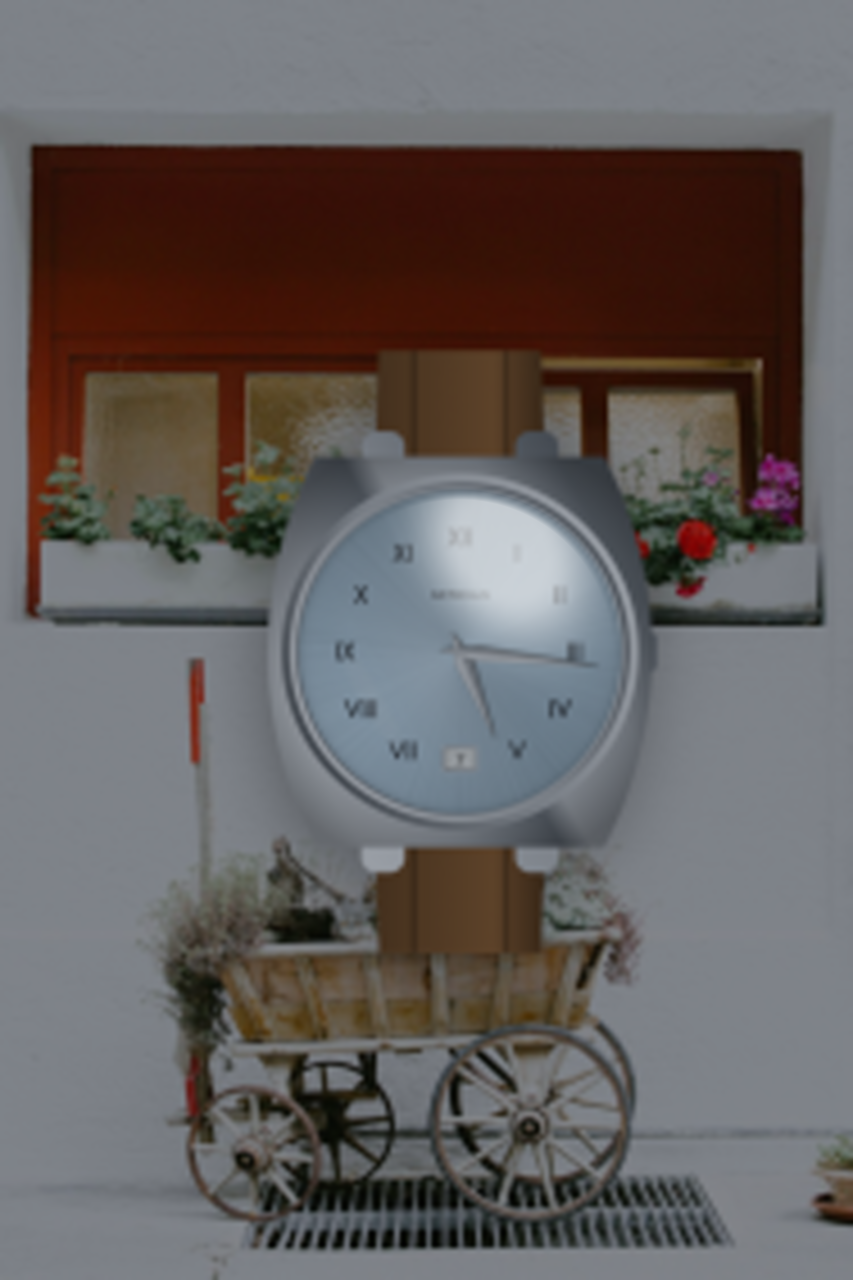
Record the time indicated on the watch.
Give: 5:16
